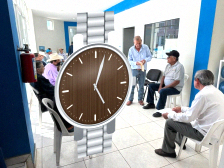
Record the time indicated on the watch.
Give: 5:03
